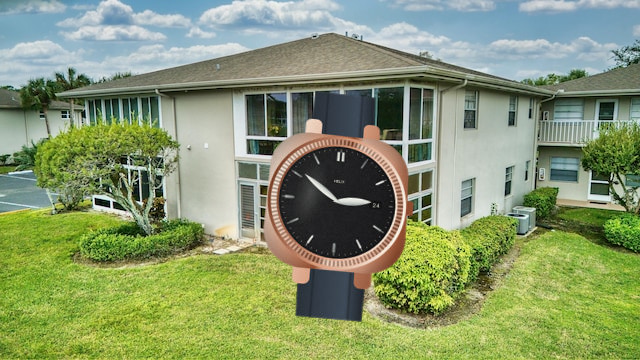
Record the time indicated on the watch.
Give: 2:51
